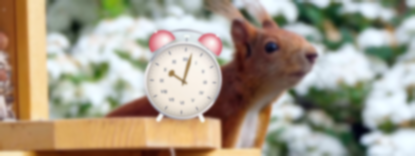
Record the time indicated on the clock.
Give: 10:02
